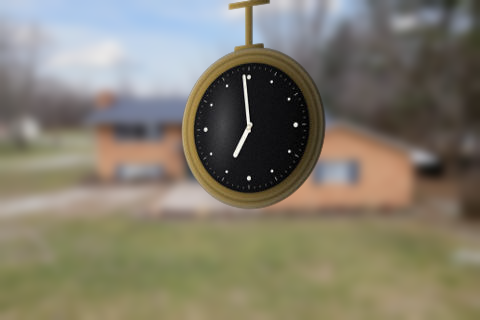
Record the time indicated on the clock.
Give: 6:59
